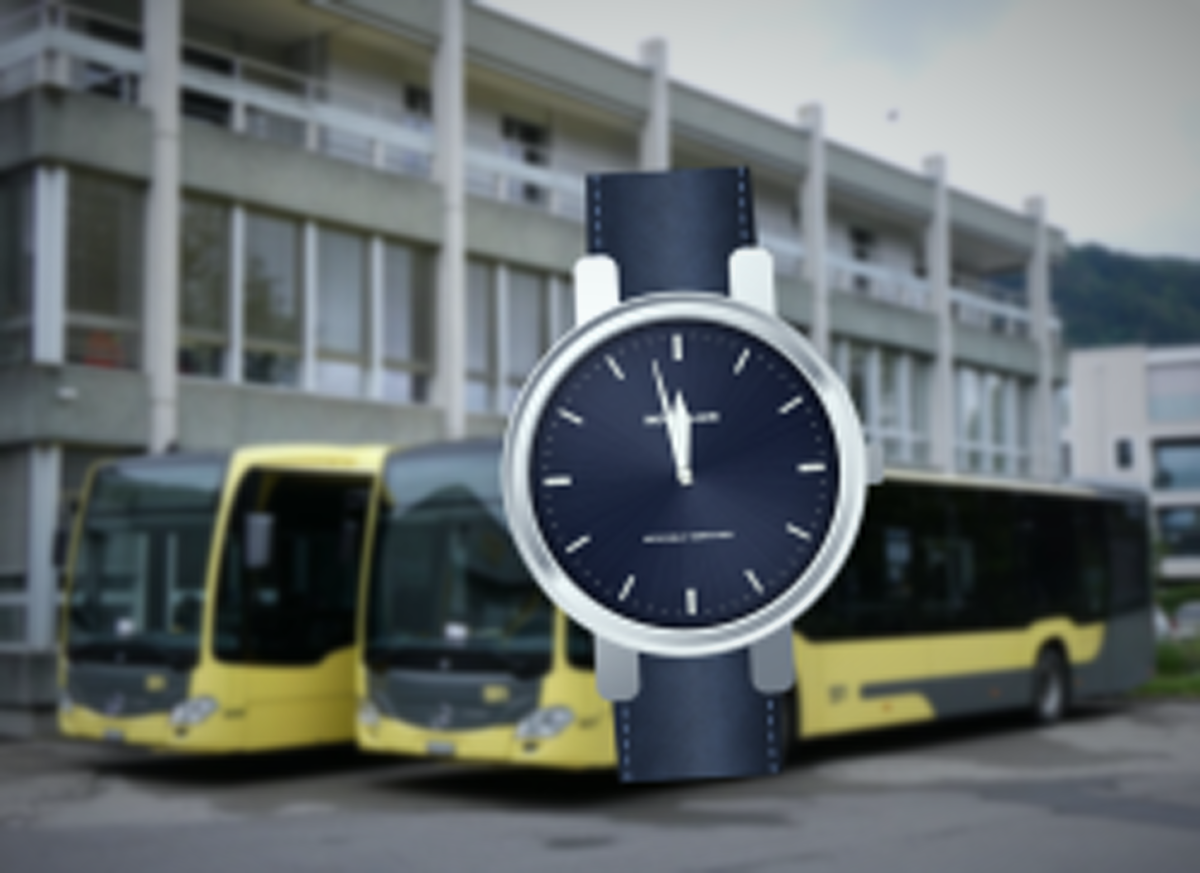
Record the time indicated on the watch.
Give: 11:58
